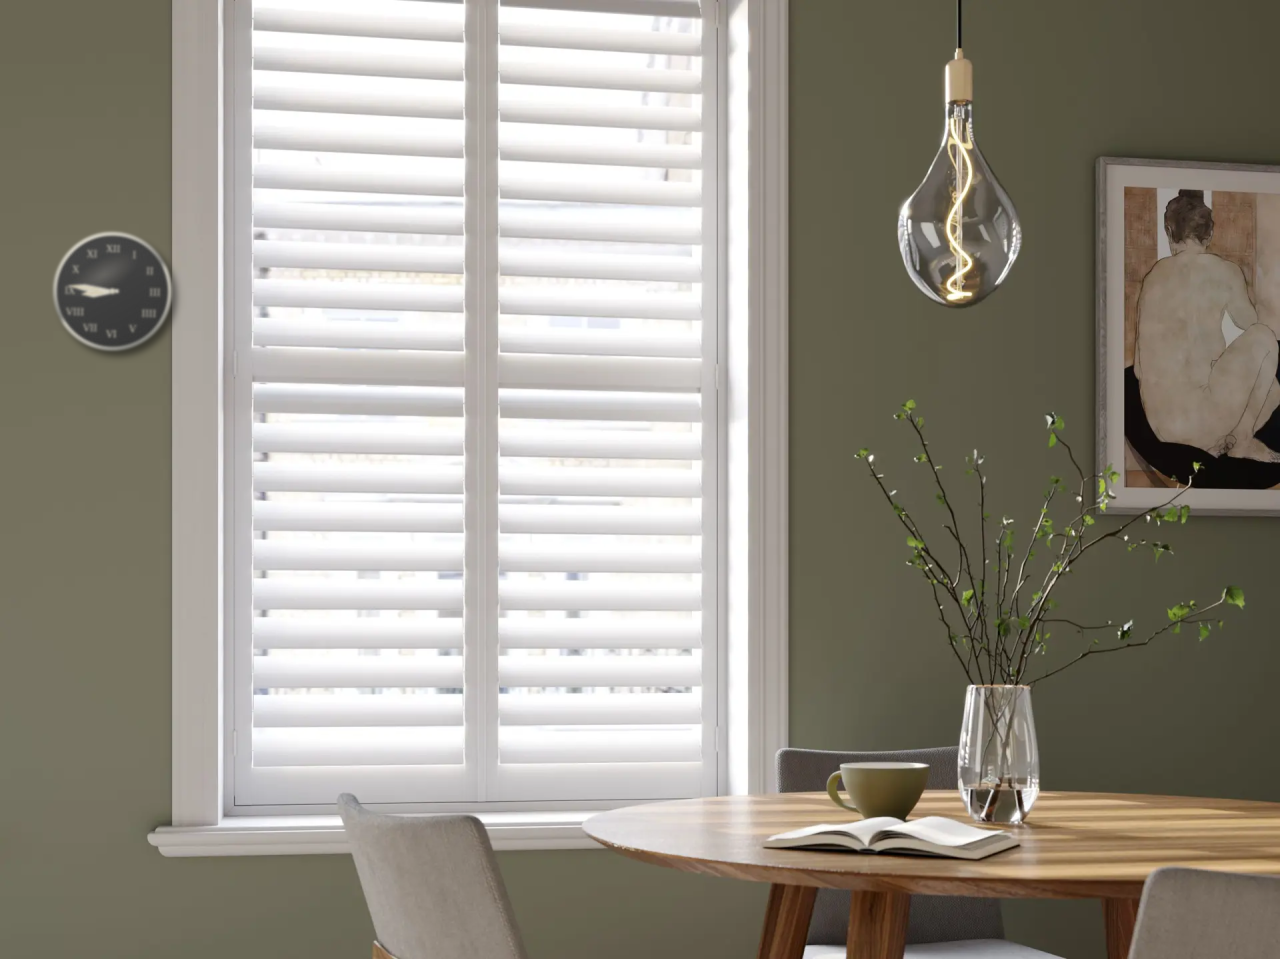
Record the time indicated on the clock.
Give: 8:46
